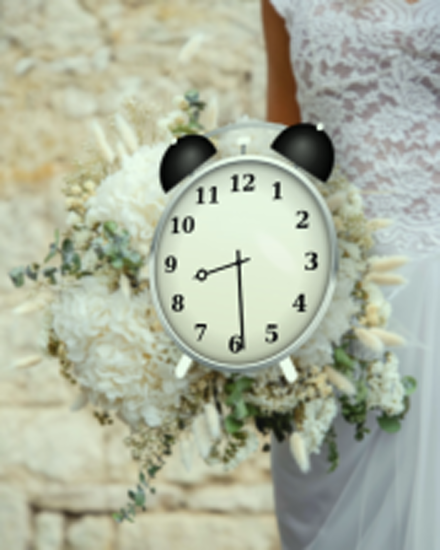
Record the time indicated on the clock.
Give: 8:29
